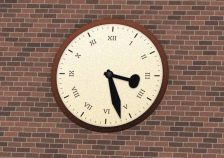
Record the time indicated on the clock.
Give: 3:27
